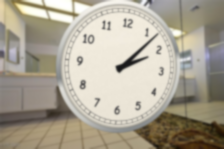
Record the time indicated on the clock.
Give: 2:07
